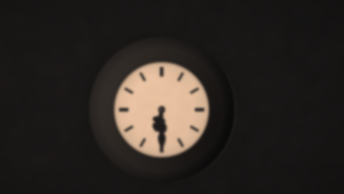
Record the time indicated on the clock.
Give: 6:30
